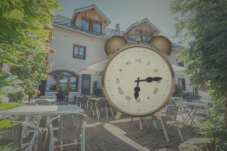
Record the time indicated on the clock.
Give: 6:14
